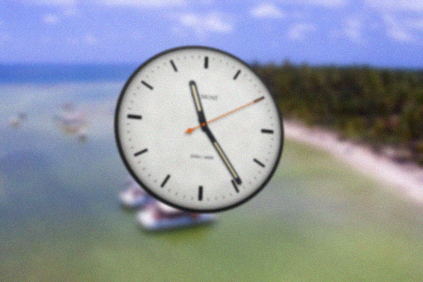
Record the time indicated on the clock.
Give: 11:24:10
